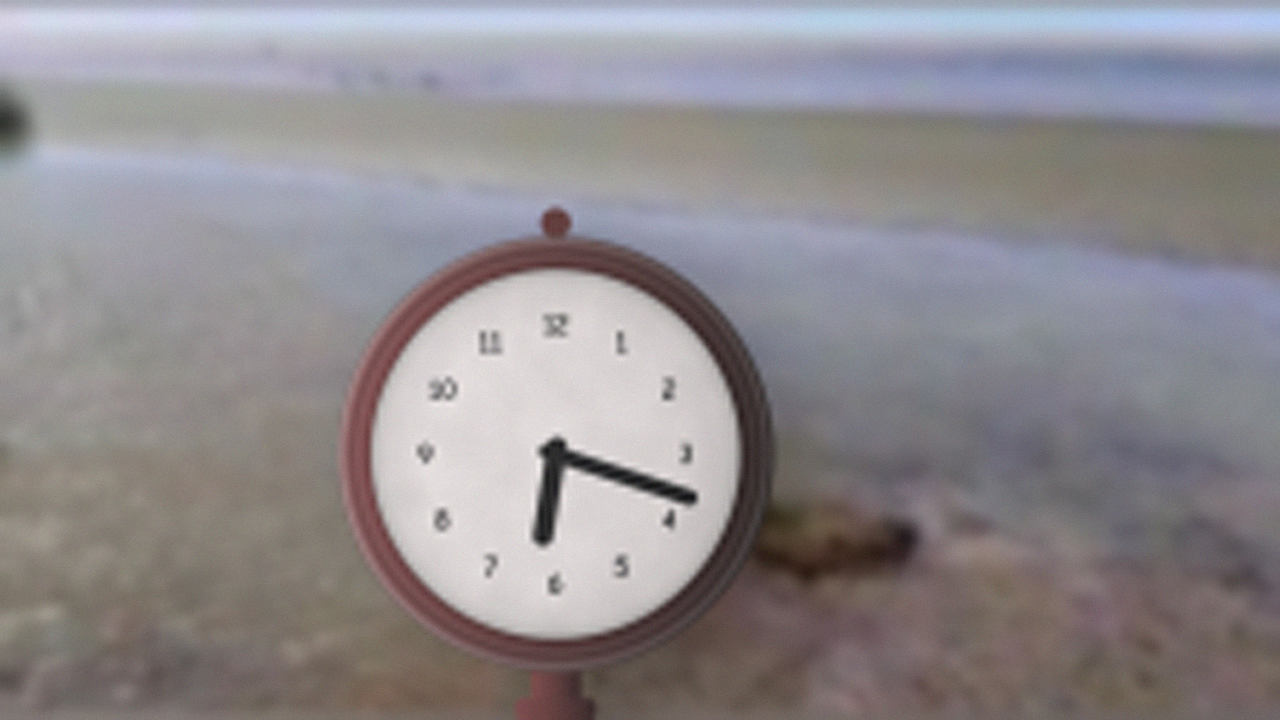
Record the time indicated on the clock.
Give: 6:18
